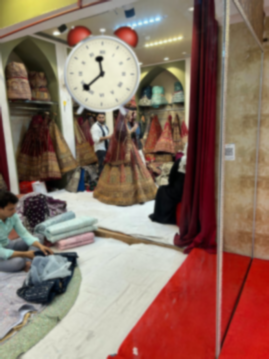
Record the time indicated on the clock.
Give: 11:38
